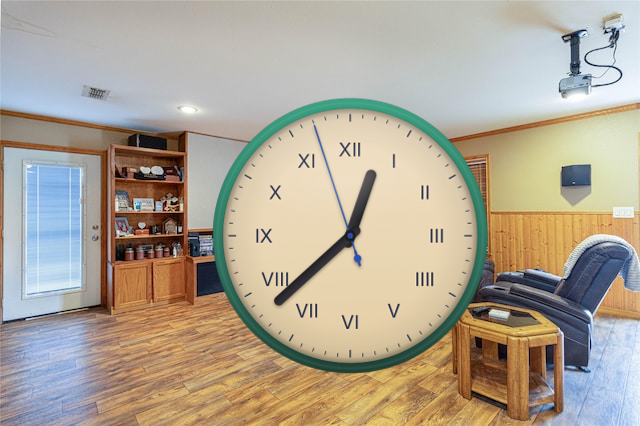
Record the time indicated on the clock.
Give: 12:37:57
